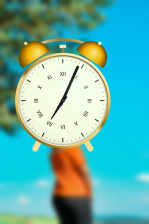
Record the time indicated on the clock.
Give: 7:04
